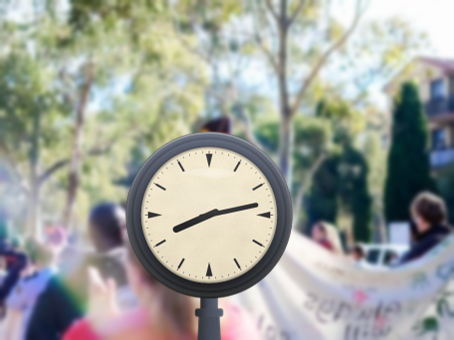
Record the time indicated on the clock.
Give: 8:13
